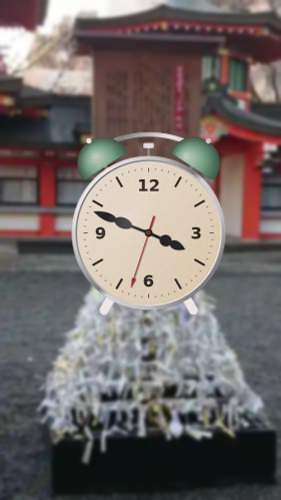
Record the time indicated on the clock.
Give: 3:48:33
